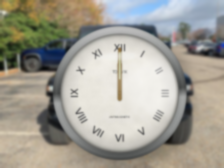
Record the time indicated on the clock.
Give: 12:00
